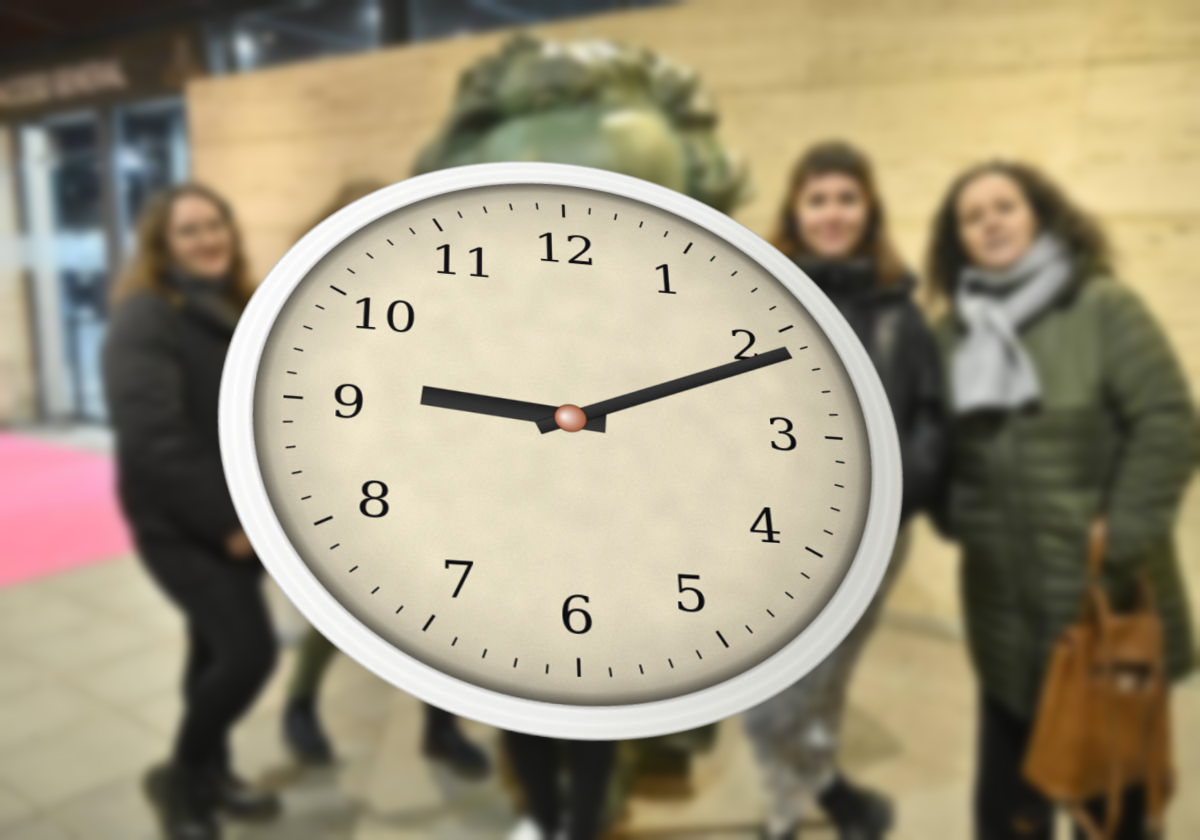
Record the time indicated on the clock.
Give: 9:11
